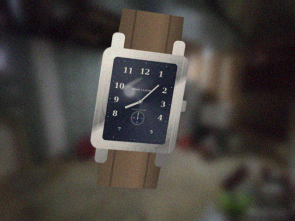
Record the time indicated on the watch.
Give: 8:07
